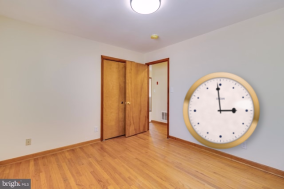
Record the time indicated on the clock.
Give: 2:59
